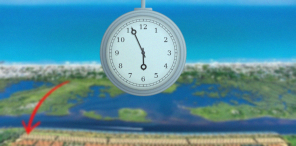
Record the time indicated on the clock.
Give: 5:56
